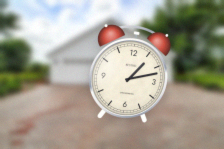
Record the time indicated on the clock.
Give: 1:12
